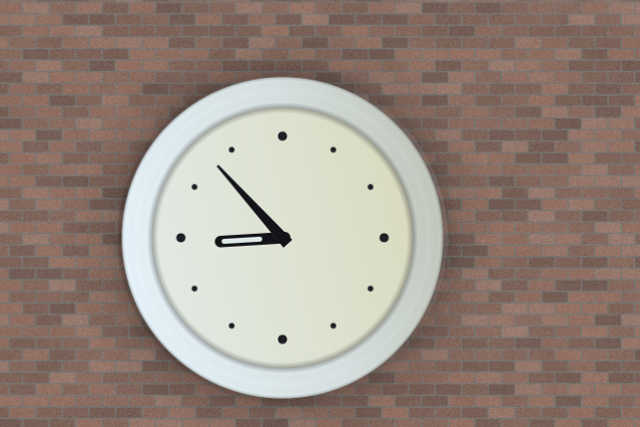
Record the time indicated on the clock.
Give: 8:53
